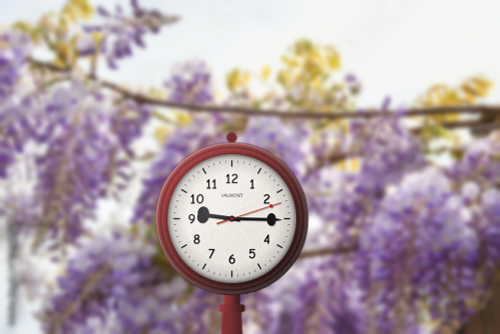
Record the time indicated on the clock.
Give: 9:15:12
